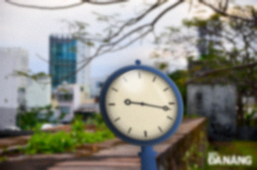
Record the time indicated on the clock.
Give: 9:17
